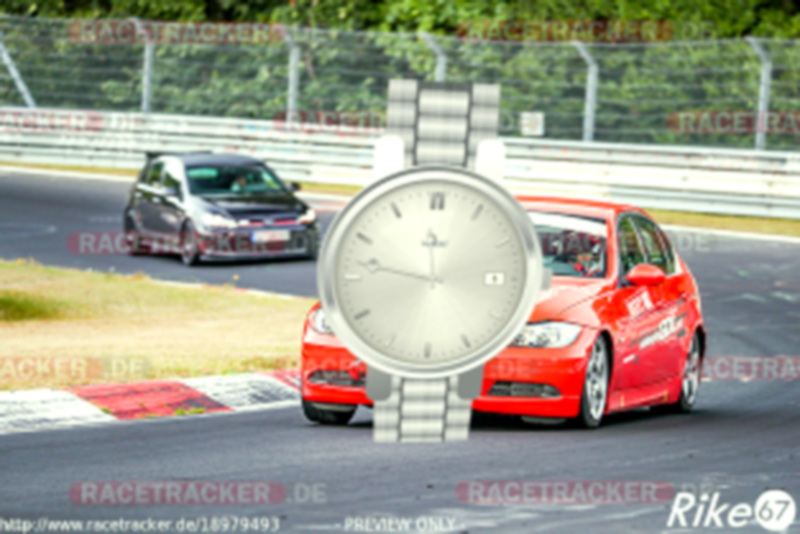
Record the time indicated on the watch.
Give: 11:47
